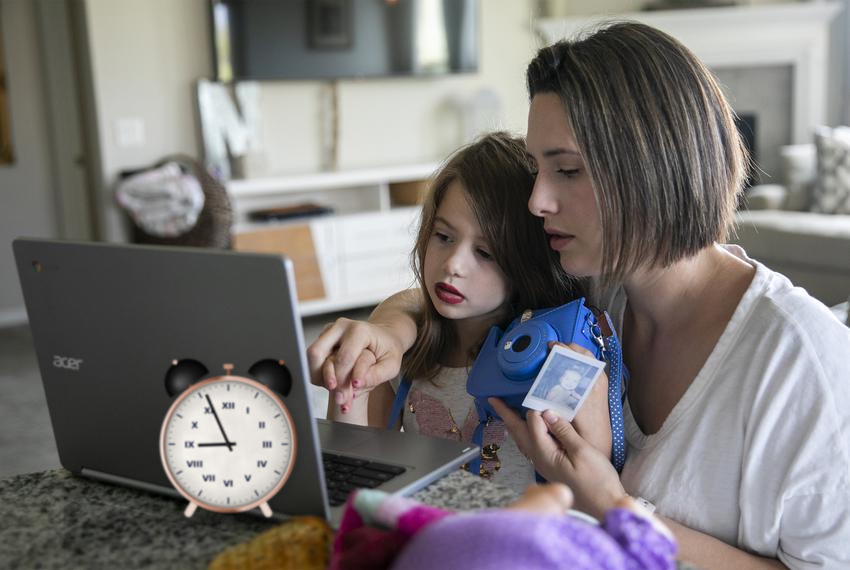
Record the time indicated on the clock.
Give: 8:56
